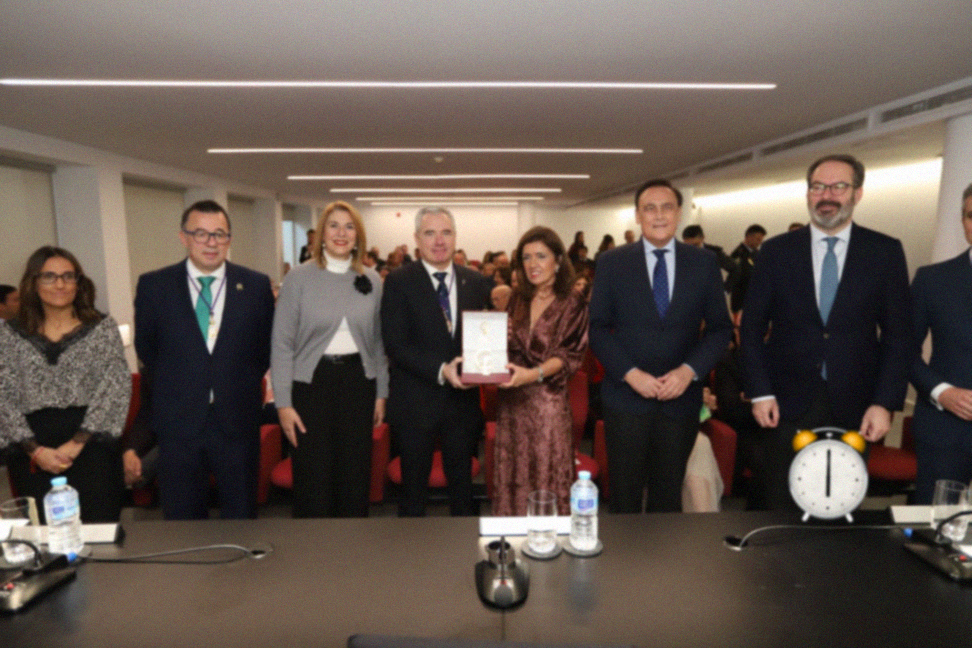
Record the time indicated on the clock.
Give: 6:00
